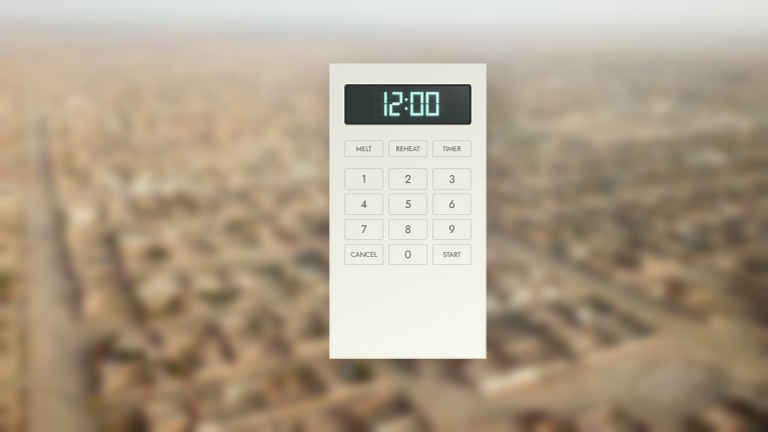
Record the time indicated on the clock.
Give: 12:00
